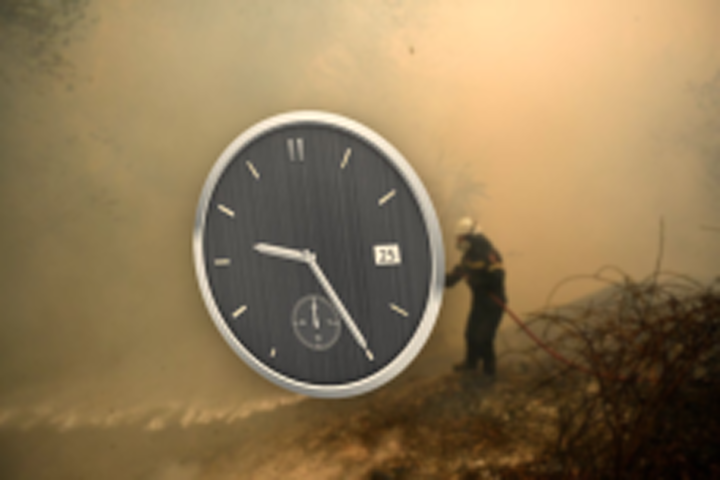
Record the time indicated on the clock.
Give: 9:25
